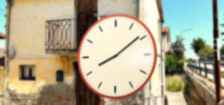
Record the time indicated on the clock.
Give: 8:09
